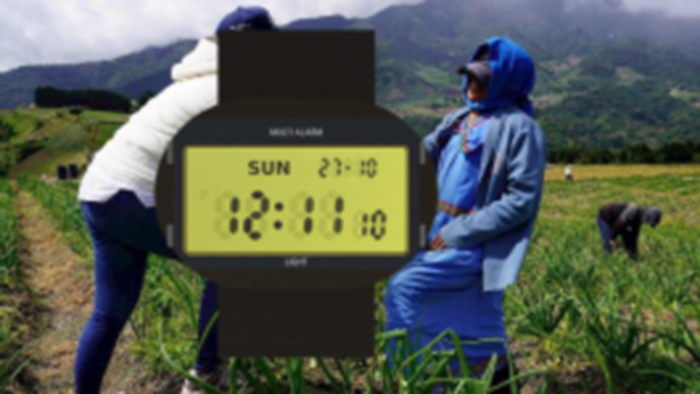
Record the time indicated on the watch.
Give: 12:11:10
